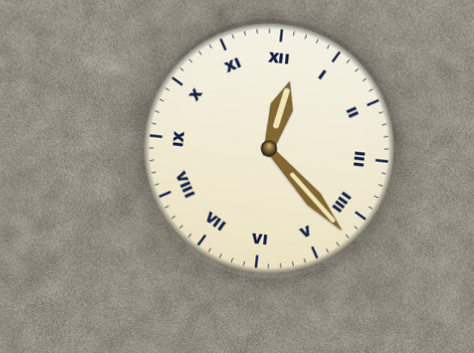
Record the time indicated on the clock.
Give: 12:22
